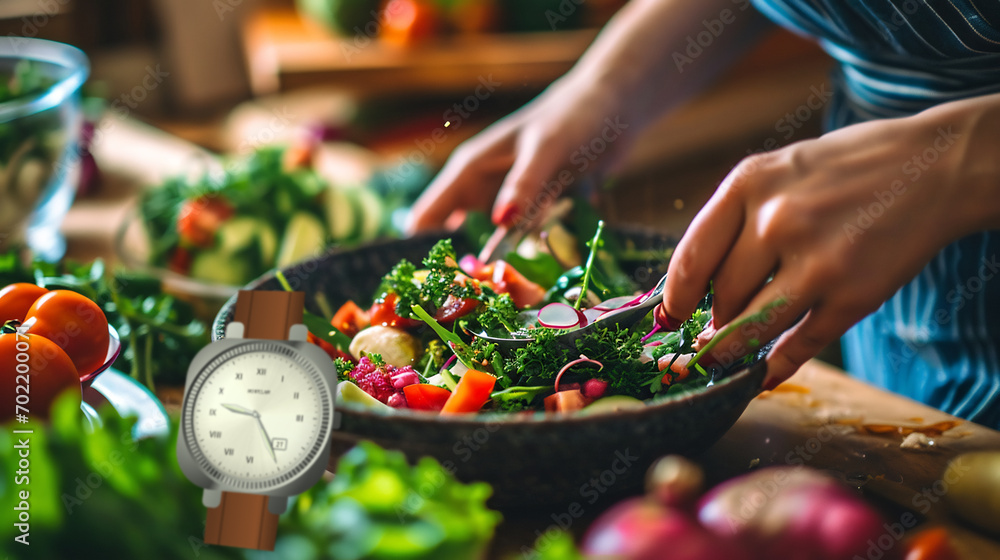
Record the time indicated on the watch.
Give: 9:25
